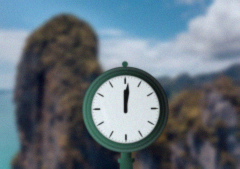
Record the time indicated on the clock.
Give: 12:01
